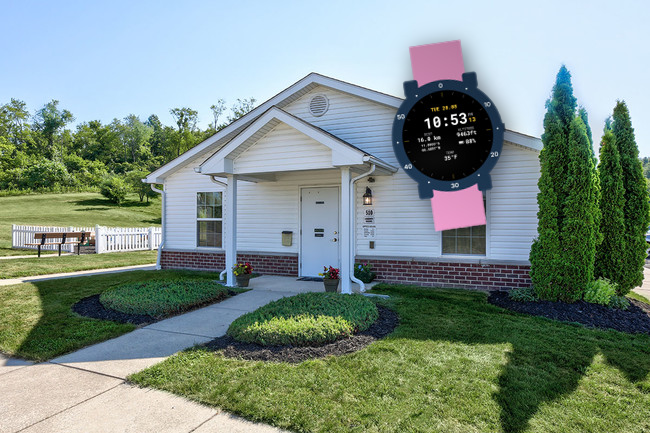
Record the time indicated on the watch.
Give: 10:53
